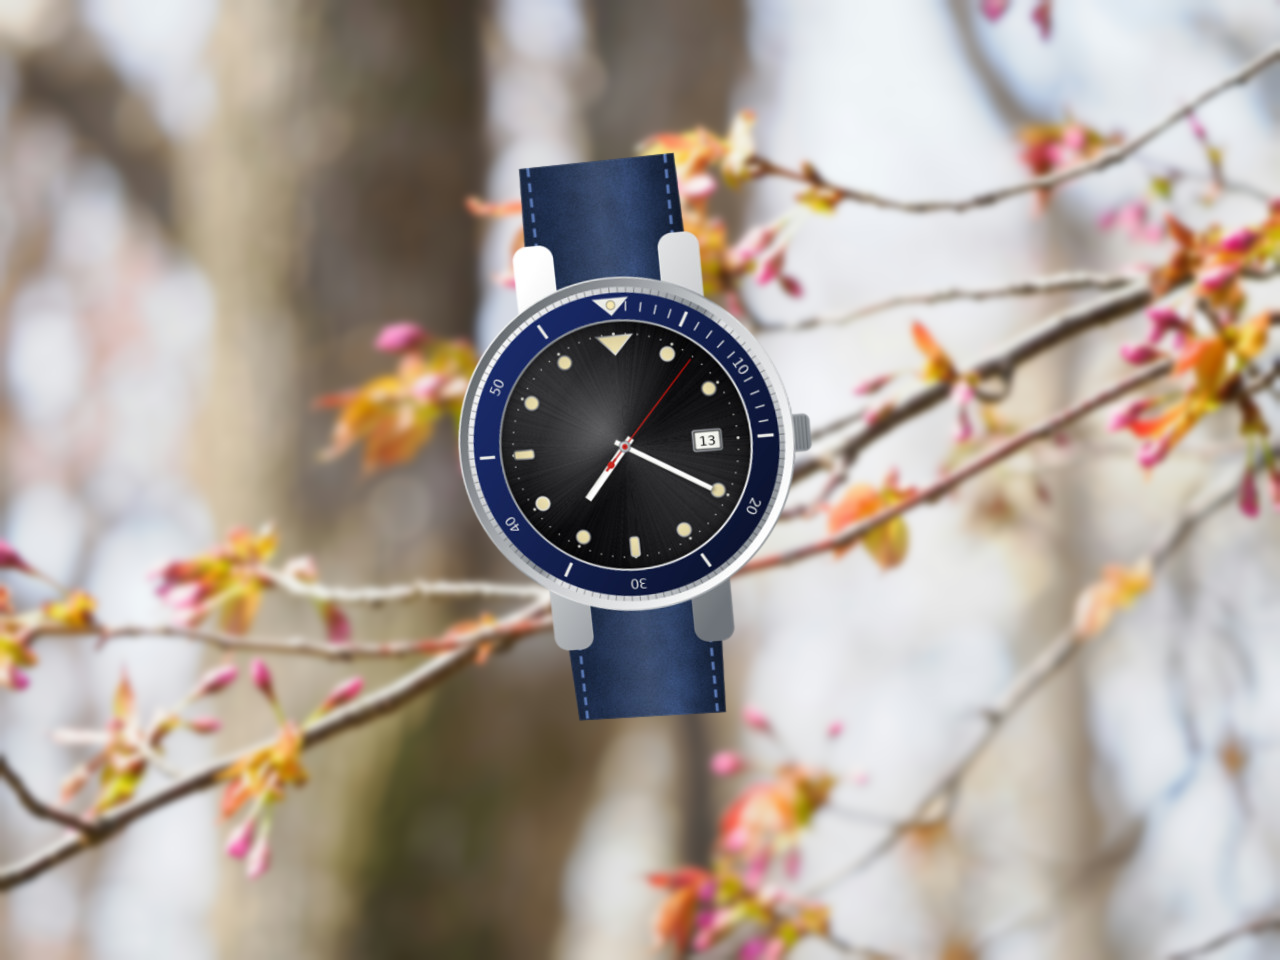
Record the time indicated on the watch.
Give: 7:20:07
